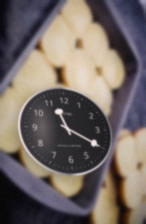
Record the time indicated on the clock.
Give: 11:20
